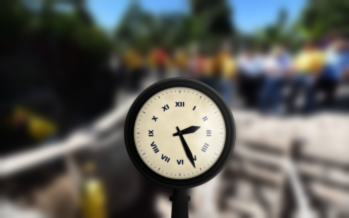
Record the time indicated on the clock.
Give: 2:26
